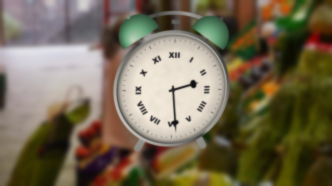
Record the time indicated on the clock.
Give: 2:29
